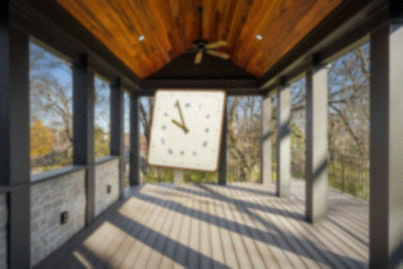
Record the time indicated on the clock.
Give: 9:56
